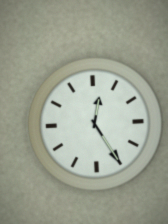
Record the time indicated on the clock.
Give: 12:25
